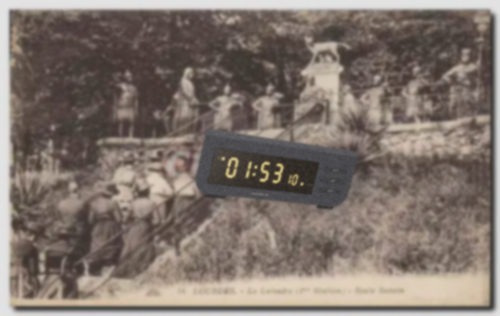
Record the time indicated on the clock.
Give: 1:53:10
